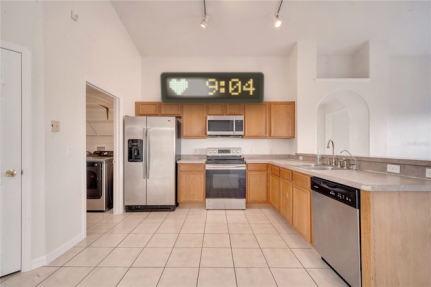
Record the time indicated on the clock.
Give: 9:04
